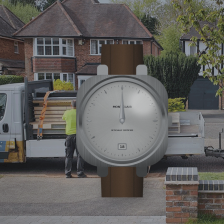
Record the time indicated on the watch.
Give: 12:00
